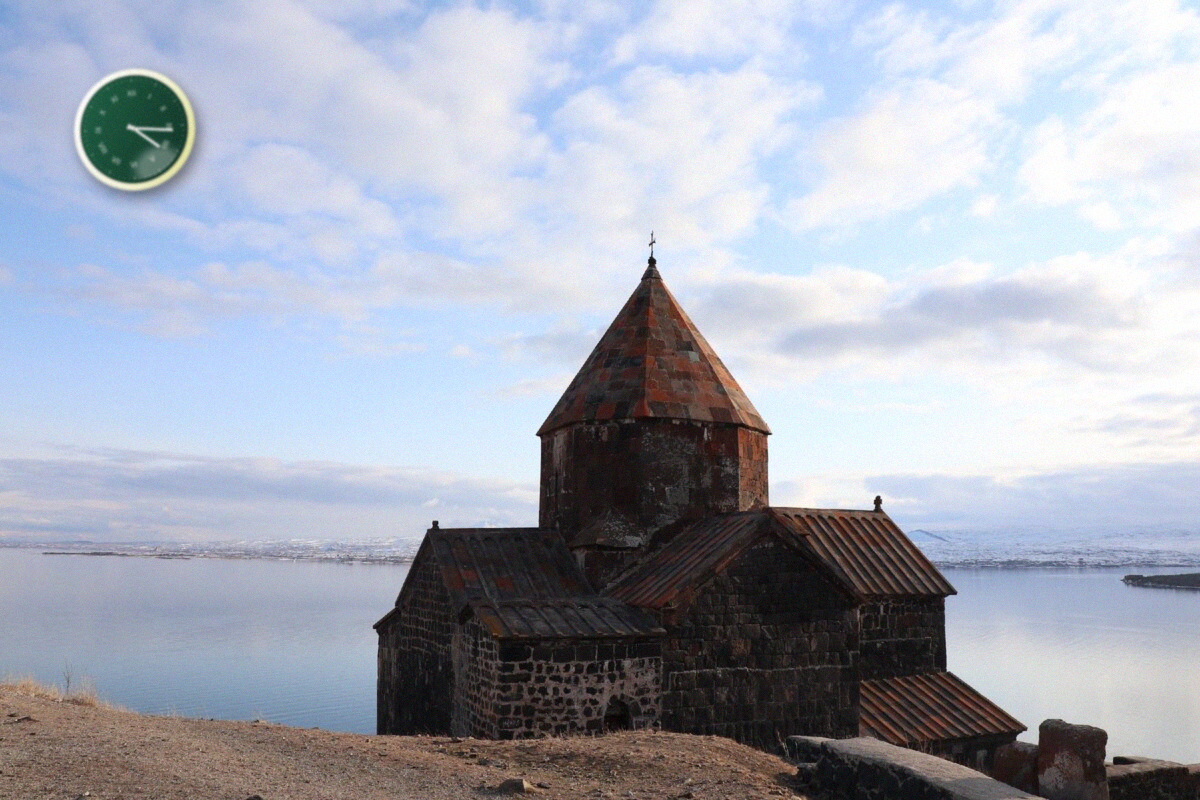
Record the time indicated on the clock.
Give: 4:16
